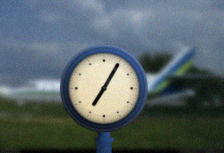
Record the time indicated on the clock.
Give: 7:05
